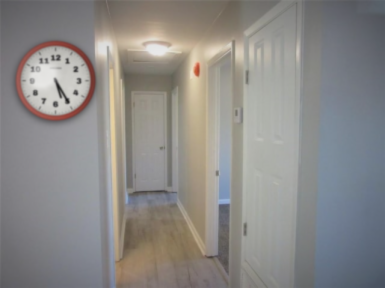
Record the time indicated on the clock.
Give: 5:25
